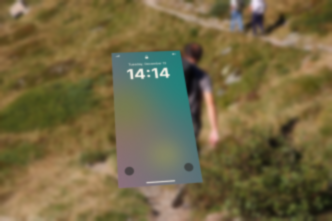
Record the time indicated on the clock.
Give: 14:14
